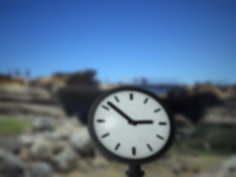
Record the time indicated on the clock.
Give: 2:52
